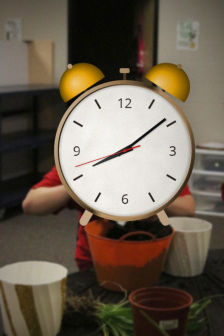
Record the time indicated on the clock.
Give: 8:08:42
